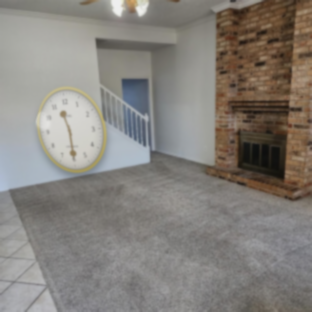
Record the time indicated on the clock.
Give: 11:30
